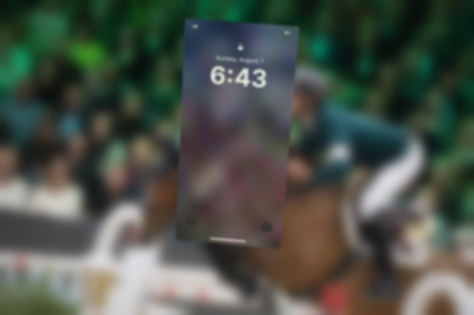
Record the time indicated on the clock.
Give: 6:43
